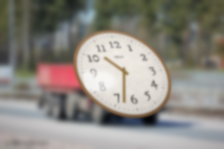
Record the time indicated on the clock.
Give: 10:33
